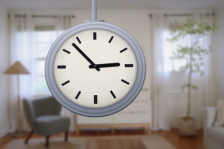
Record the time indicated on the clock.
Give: 2:53
